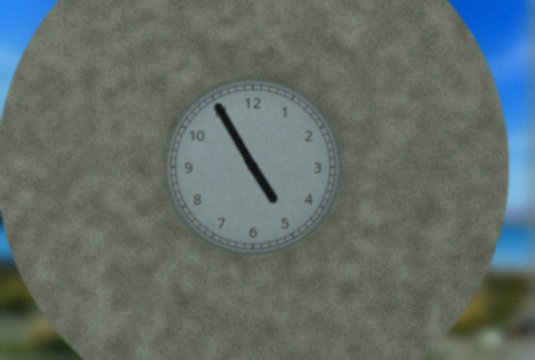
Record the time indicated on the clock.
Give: 4:55
